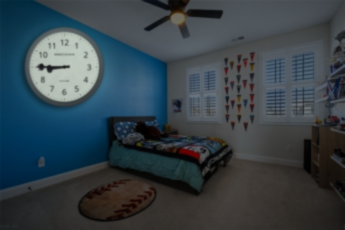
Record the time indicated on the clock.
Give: 8:45
